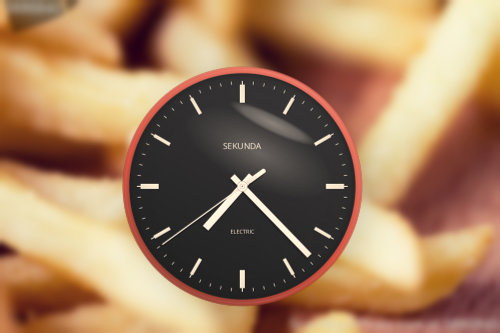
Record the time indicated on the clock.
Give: 7:22:39
